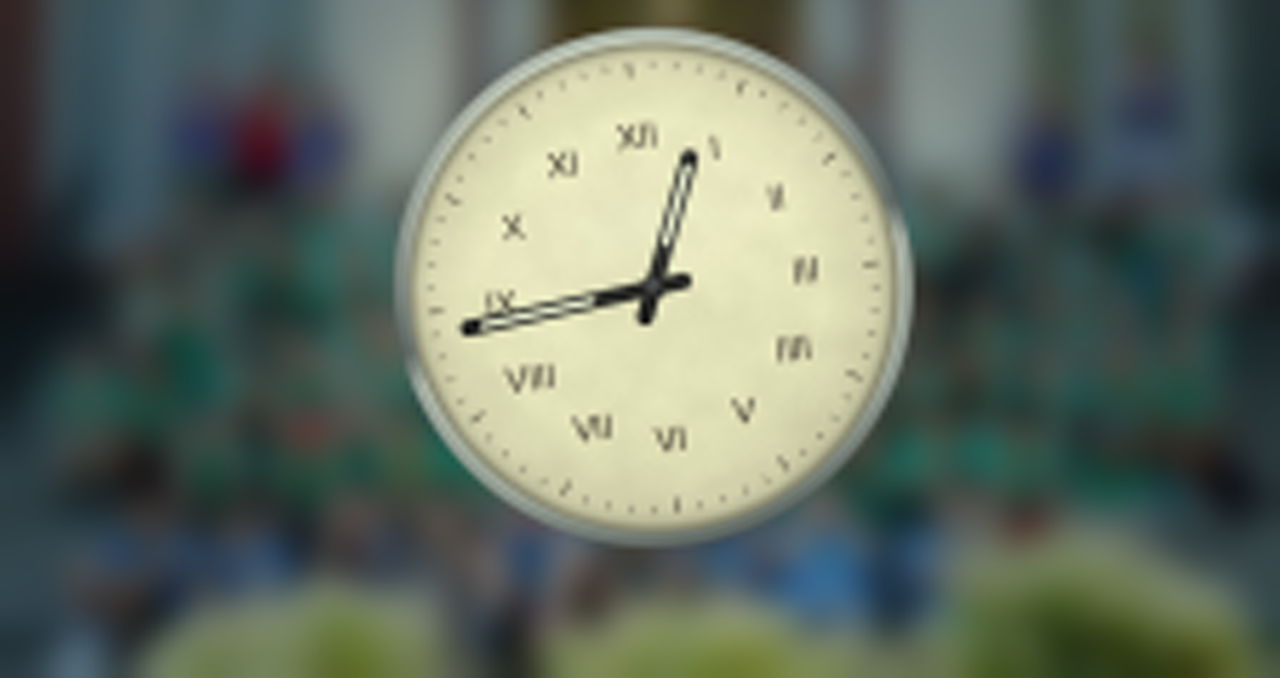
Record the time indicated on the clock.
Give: 12:44
